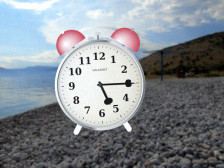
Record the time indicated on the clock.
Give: 5:15
